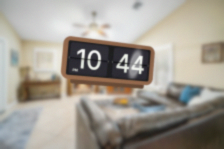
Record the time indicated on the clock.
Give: 10:44
